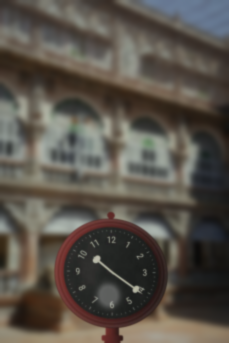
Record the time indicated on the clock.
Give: 10:21
